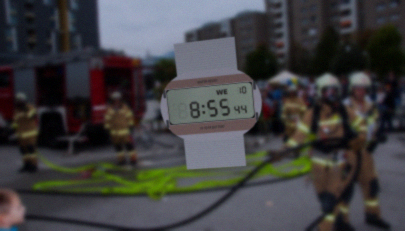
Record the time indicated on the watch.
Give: 8:55
